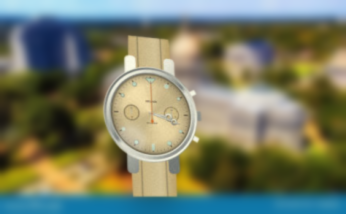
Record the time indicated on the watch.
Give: 3:18
